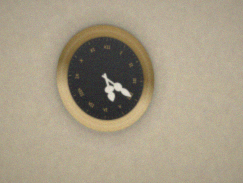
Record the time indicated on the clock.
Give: 5:20
